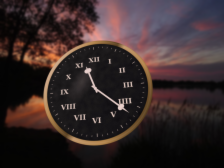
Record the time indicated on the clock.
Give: 11:22
